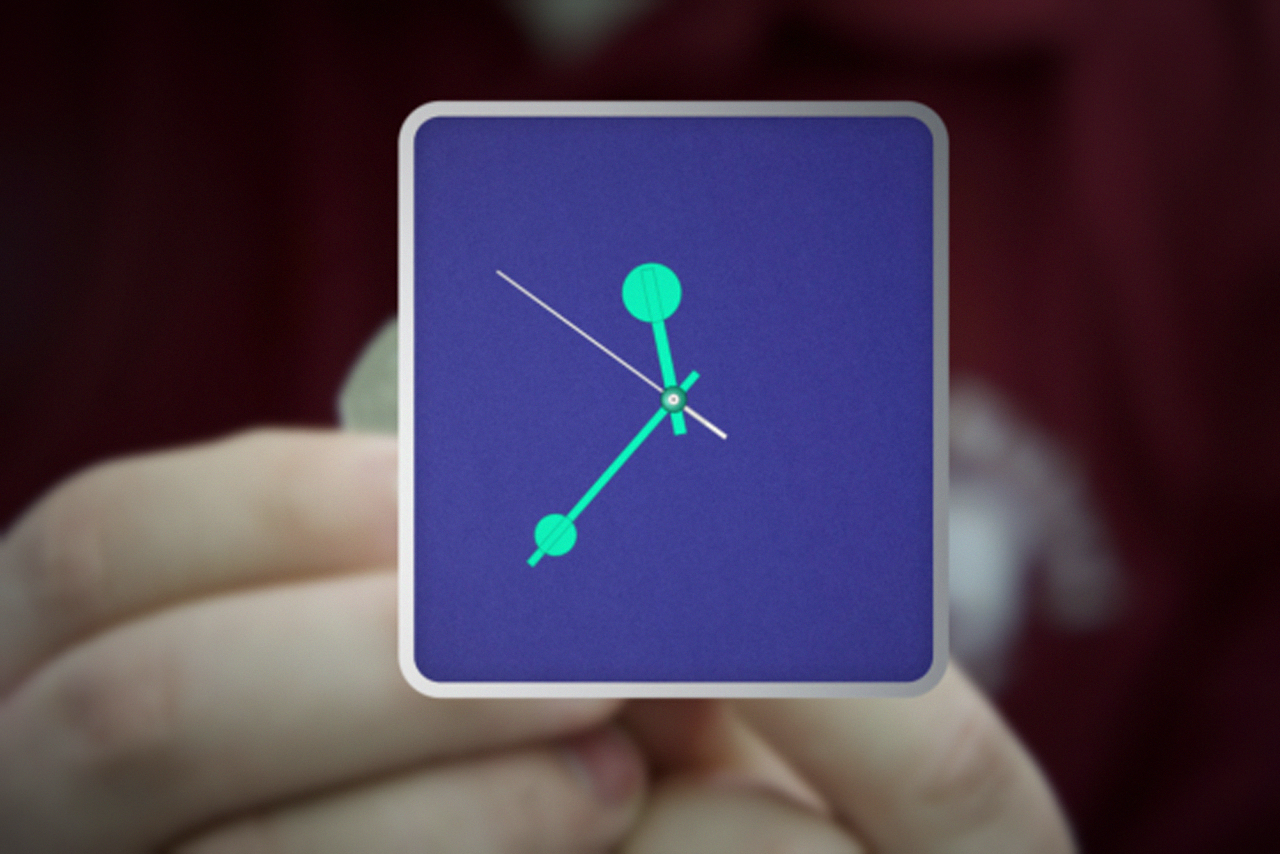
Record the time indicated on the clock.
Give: 11:36:51
